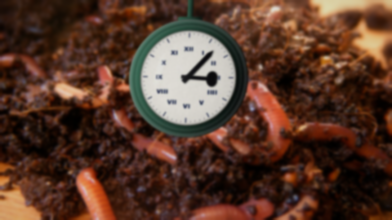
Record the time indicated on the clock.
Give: 3:07
